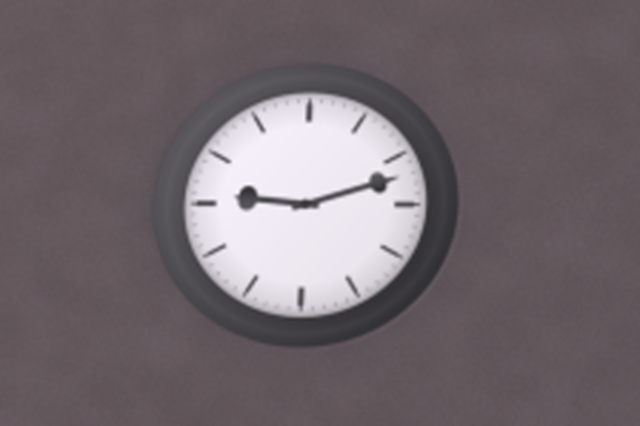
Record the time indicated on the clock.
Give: 9:12
